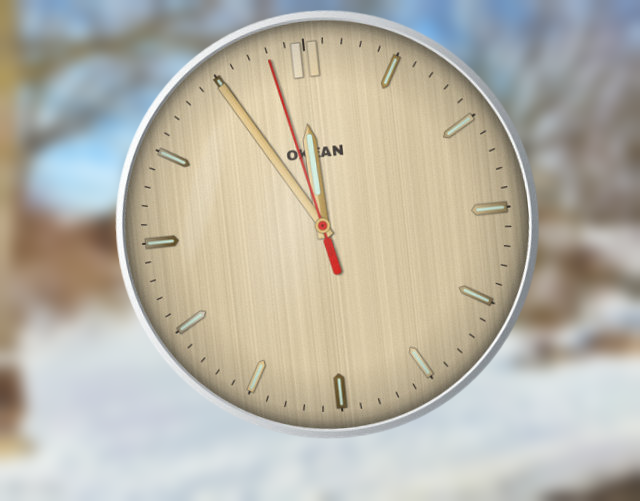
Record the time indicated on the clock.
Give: 11:54:58
